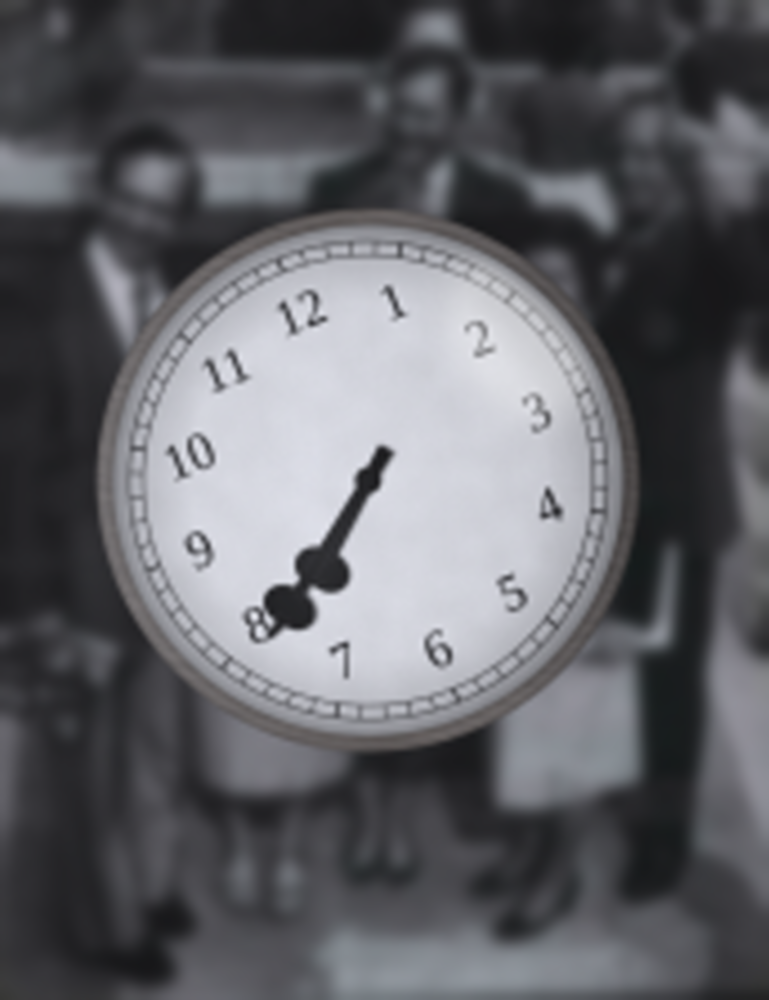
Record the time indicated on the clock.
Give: 7:39
